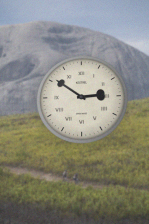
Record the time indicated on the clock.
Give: 2:51
